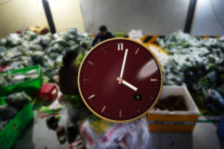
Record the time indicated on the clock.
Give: 4:02
